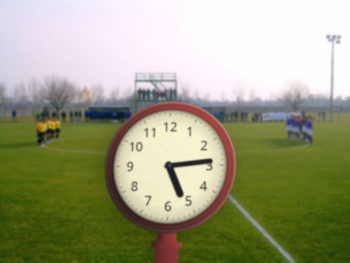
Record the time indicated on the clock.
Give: 5:14
